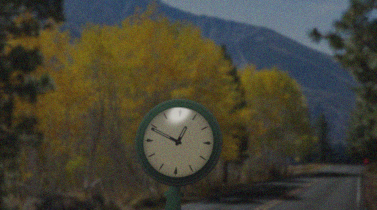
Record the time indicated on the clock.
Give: 12:49
